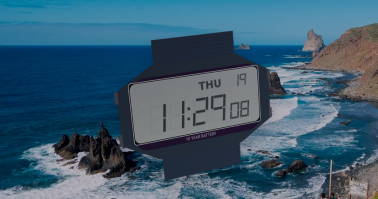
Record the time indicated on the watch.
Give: 11:29:08
